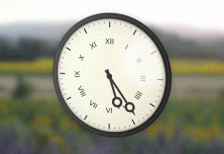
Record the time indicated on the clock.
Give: 5:24
